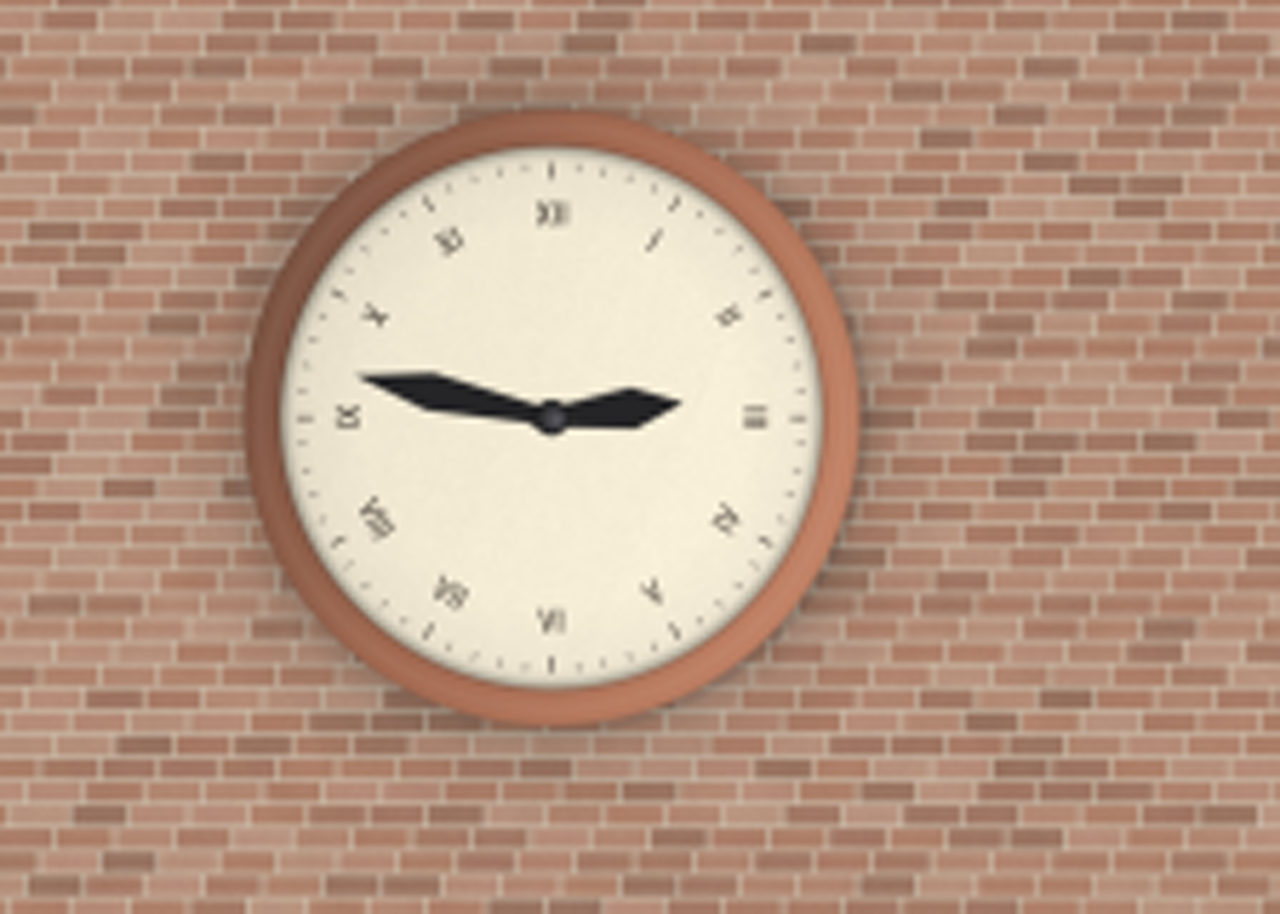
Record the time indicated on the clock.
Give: 2:47
